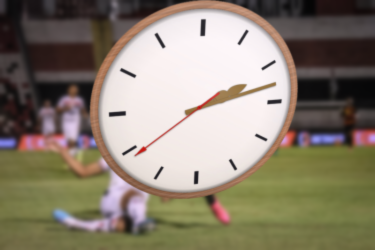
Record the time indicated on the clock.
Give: 2:12:39
